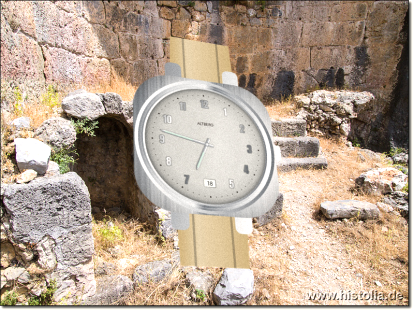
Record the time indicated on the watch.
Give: 6:47
